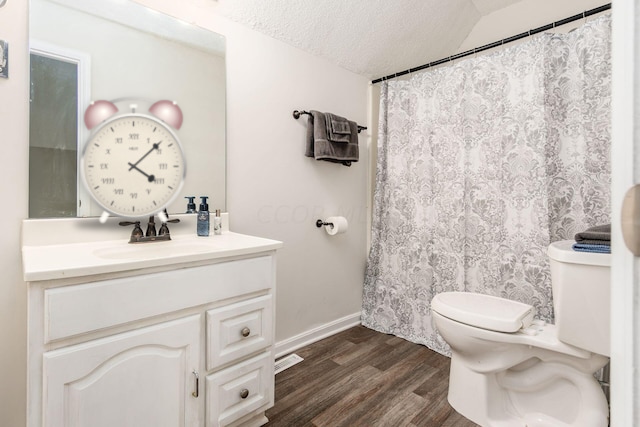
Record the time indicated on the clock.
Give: 4:08
